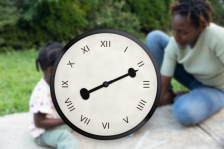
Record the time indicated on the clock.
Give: 8:11
